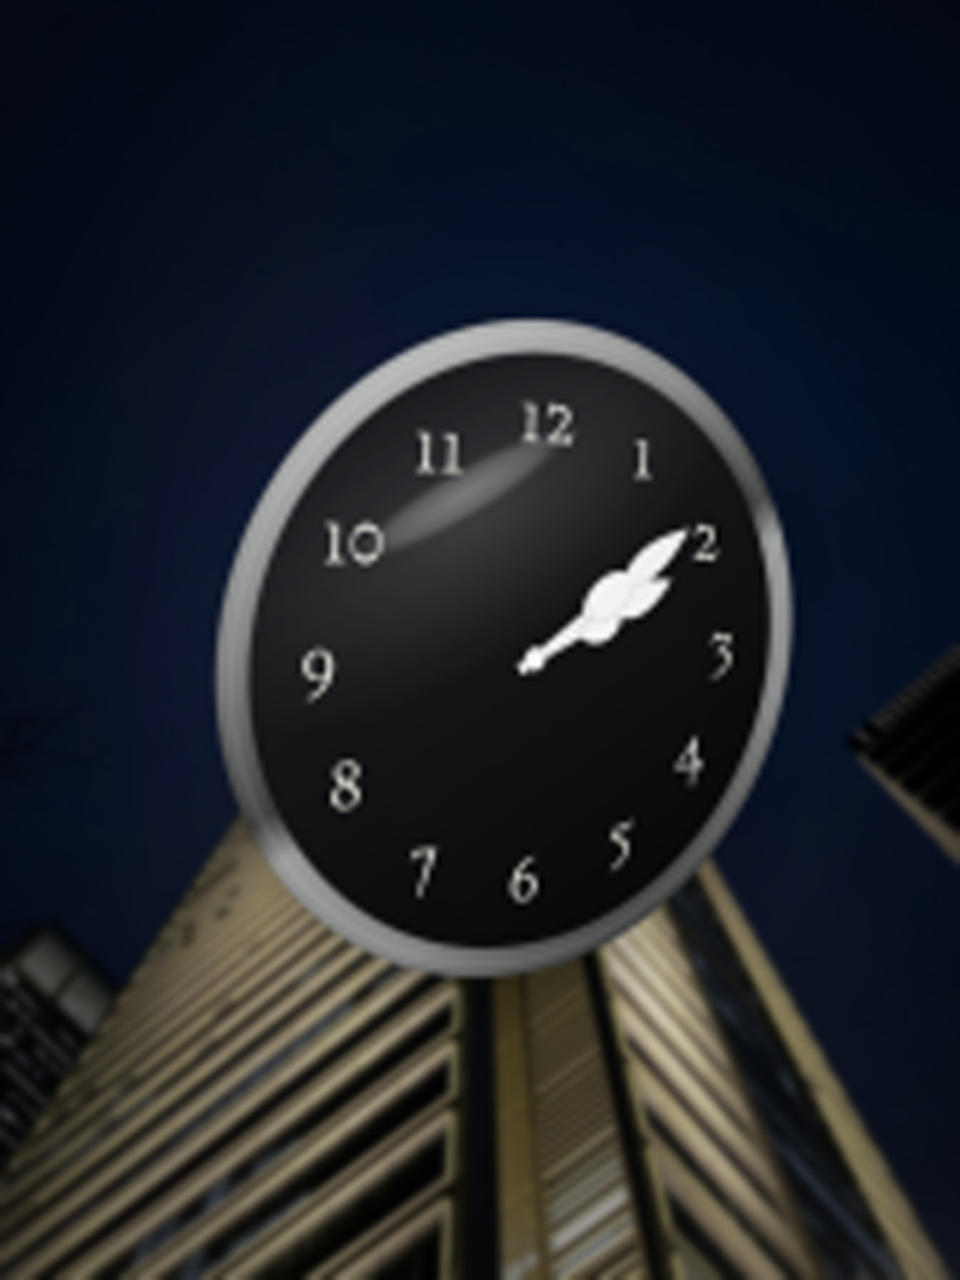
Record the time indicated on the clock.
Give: 2:09
